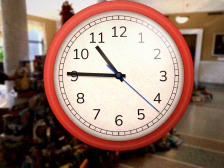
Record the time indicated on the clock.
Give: 10:45:22
